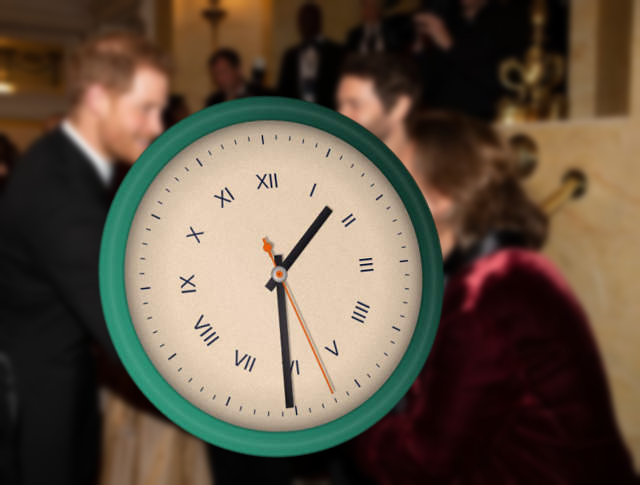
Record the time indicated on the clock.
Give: 1:30:27
